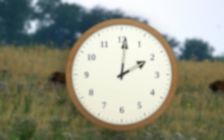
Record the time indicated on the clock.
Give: 2:01
